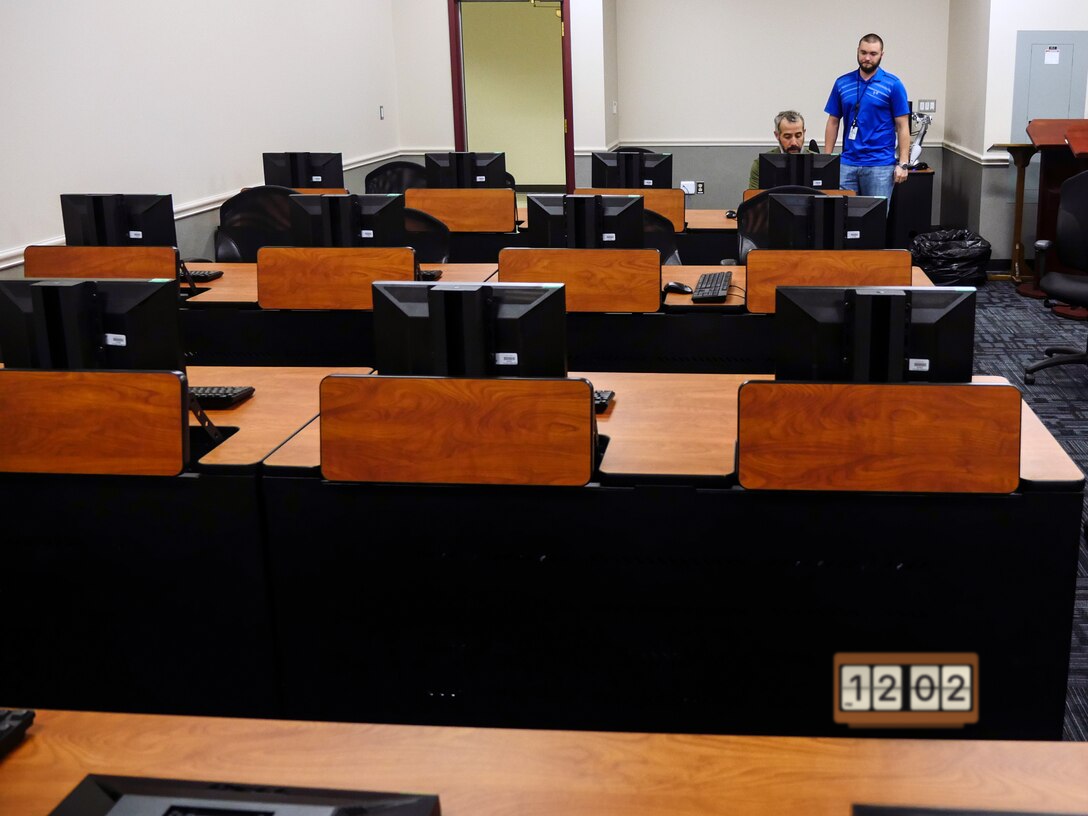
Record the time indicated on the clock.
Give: 12:02
